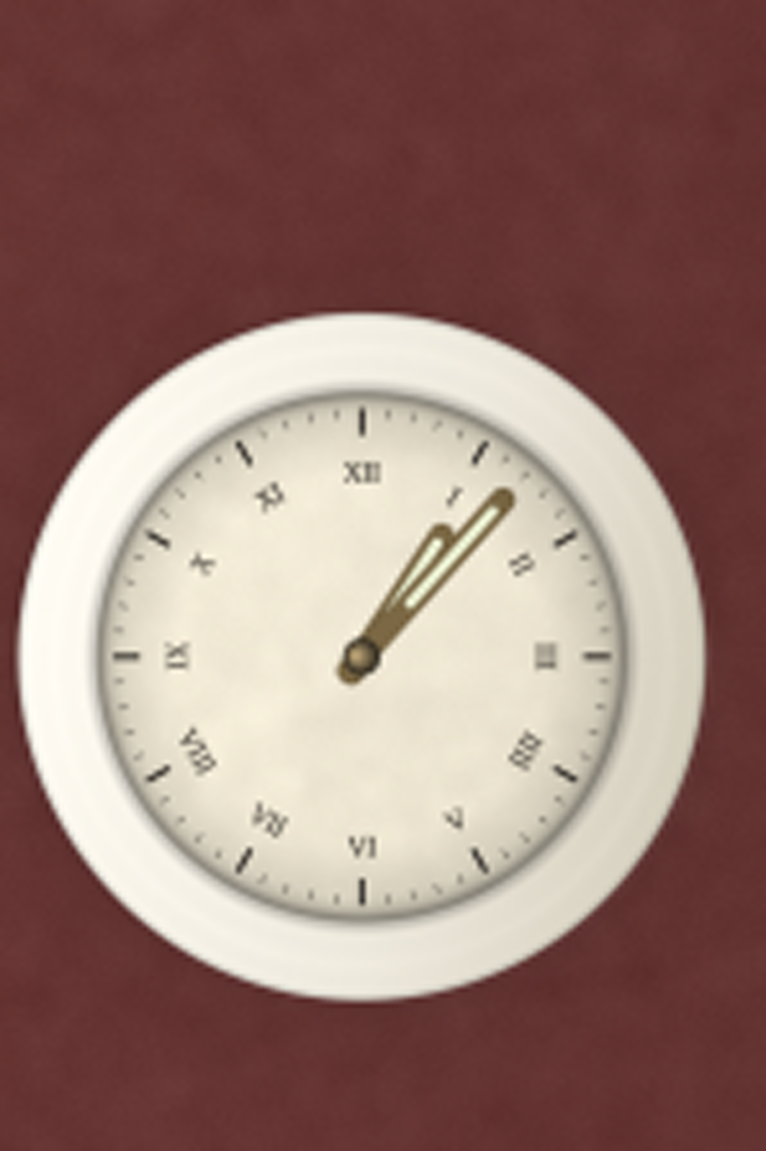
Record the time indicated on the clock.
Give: 1:07
